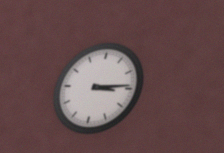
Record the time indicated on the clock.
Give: 3:14
